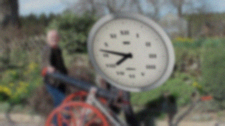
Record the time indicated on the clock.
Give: 7:47
